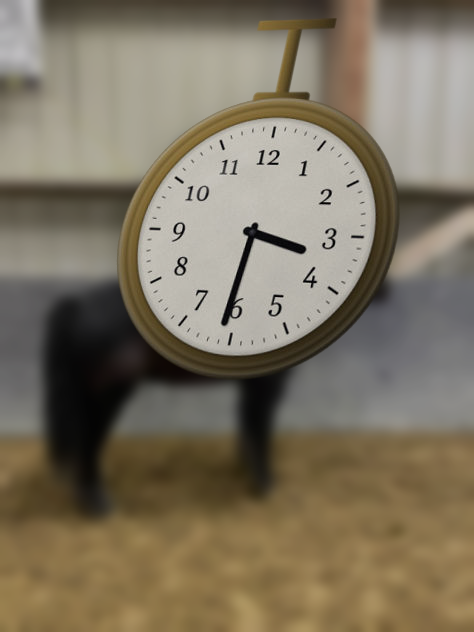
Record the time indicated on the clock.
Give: 3:31
